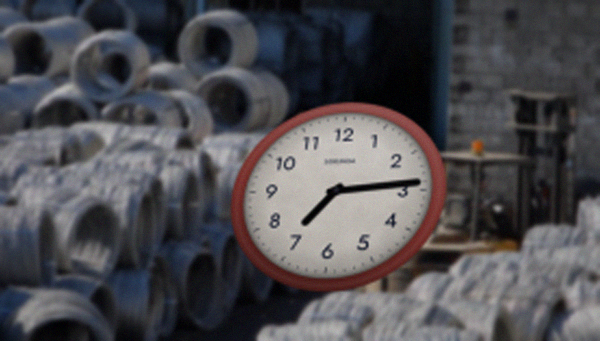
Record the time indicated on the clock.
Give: 7:14
